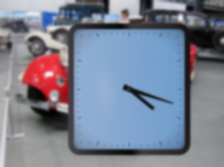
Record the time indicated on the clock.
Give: 4:18
